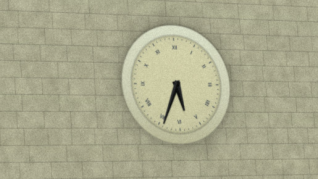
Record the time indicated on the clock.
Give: 5:34
